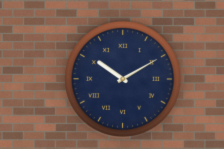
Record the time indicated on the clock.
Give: 10:10
